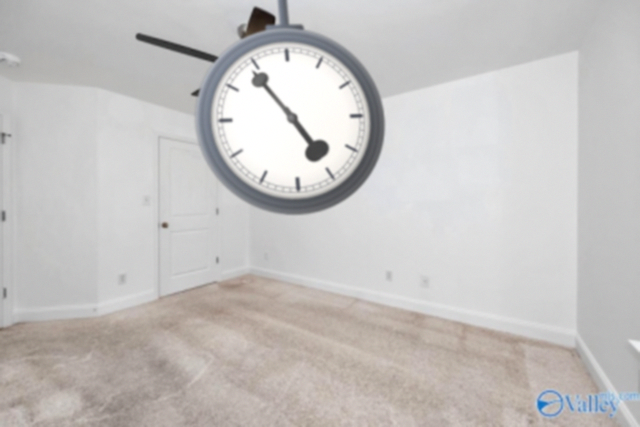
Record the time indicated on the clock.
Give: 4:54
